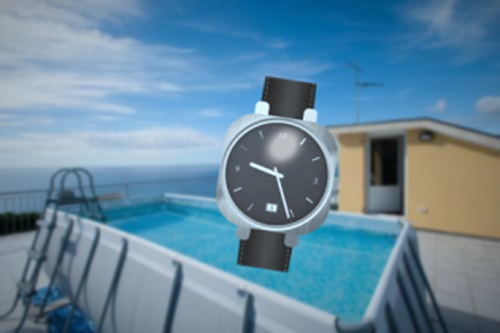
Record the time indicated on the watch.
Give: 9:26
